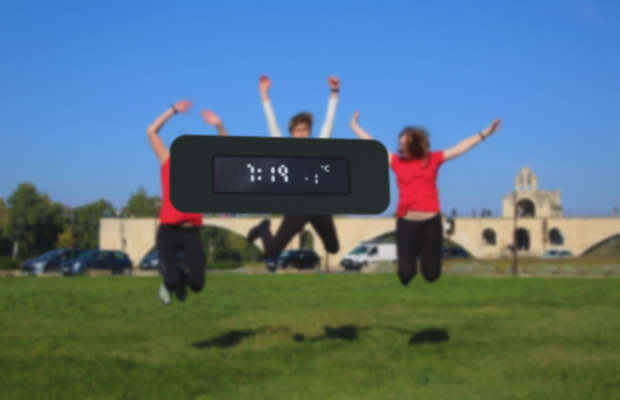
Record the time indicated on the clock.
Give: 7:19
